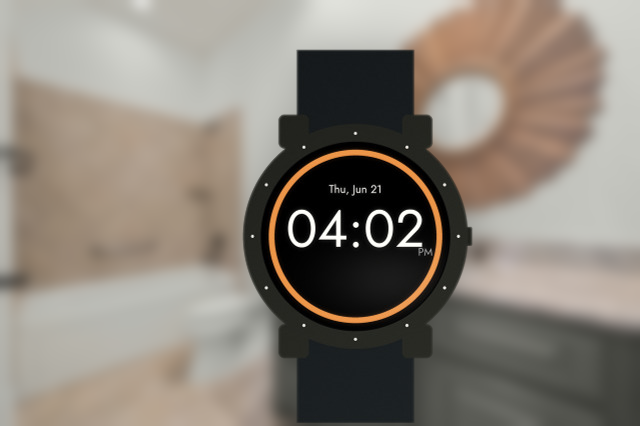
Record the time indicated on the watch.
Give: 4:02
